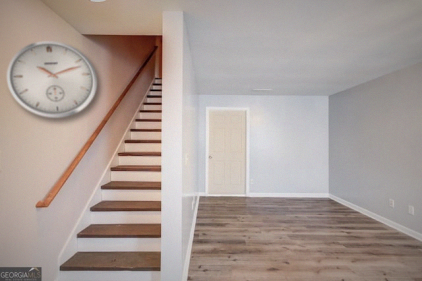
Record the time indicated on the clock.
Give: 10:12
